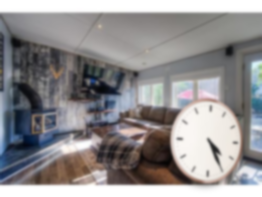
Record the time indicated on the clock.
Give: 4:25
